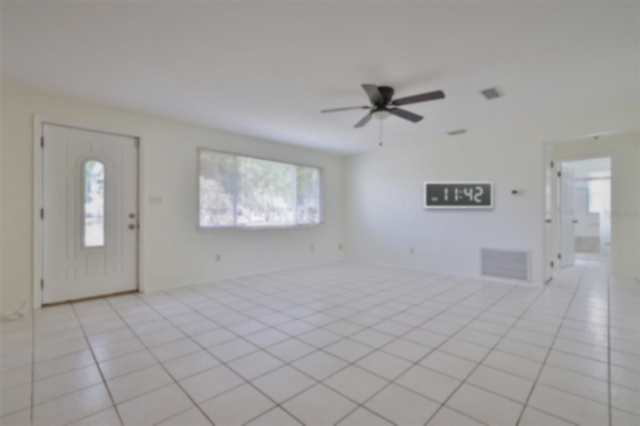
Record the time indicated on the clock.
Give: 11:42
